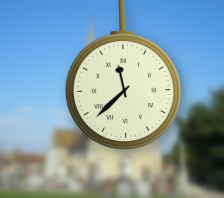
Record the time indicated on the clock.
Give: 11:38
